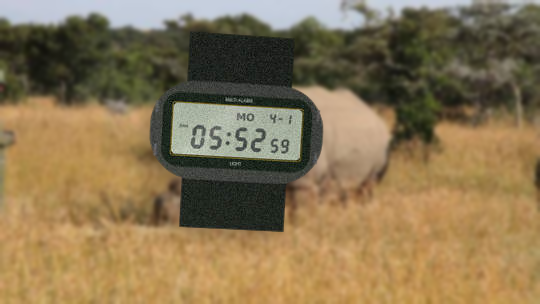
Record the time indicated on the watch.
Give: 5:52:59
